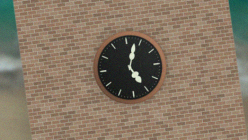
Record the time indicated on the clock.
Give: 5:03
